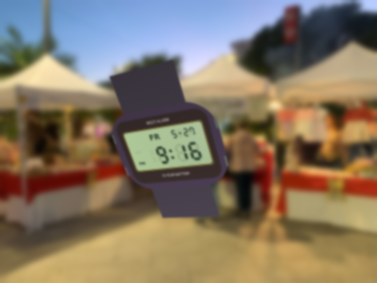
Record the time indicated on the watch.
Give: 9:16
